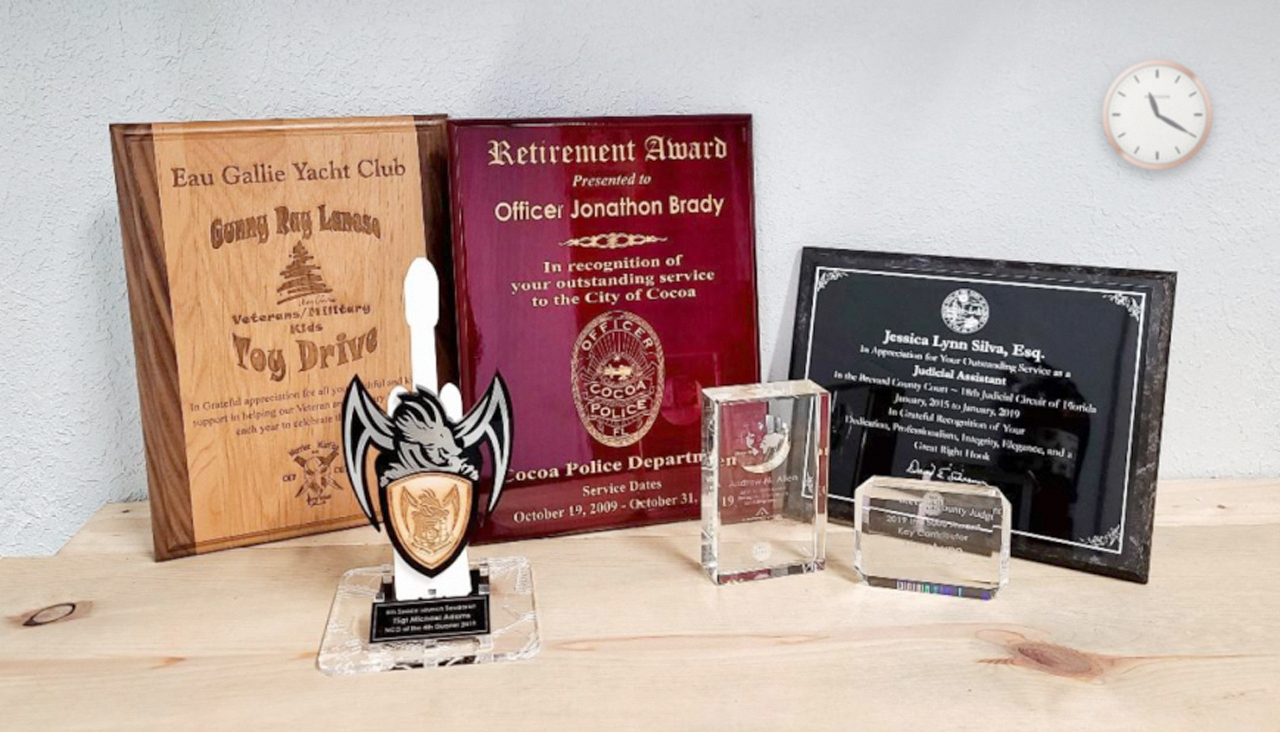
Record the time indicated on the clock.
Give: 11:20
